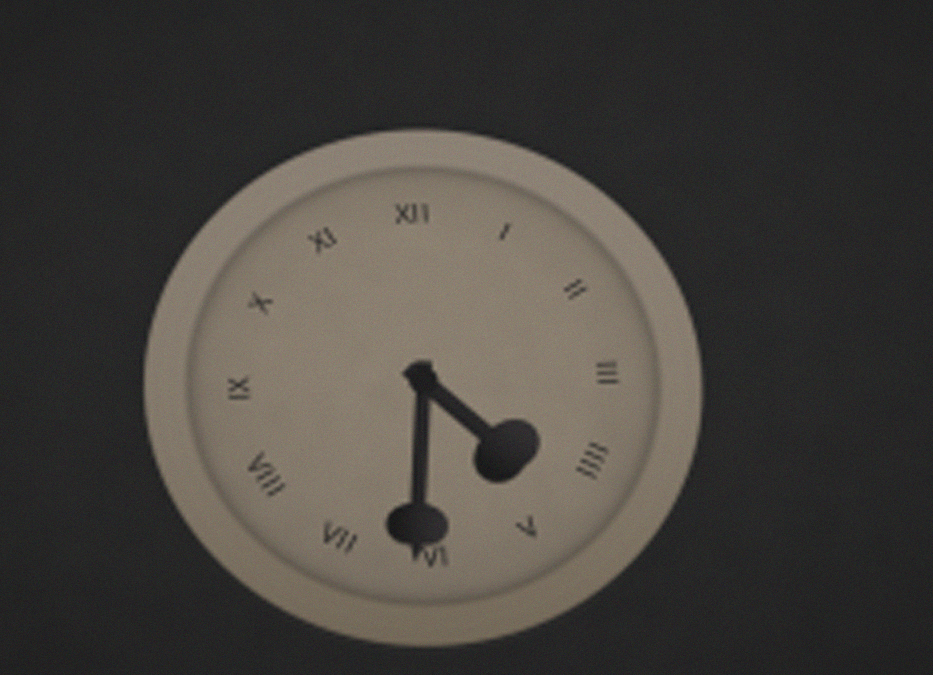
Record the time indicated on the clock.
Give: 4:31
